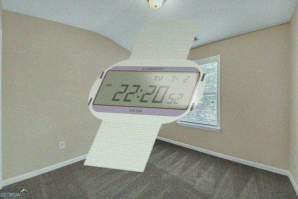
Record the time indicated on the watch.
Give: 22:20:52
